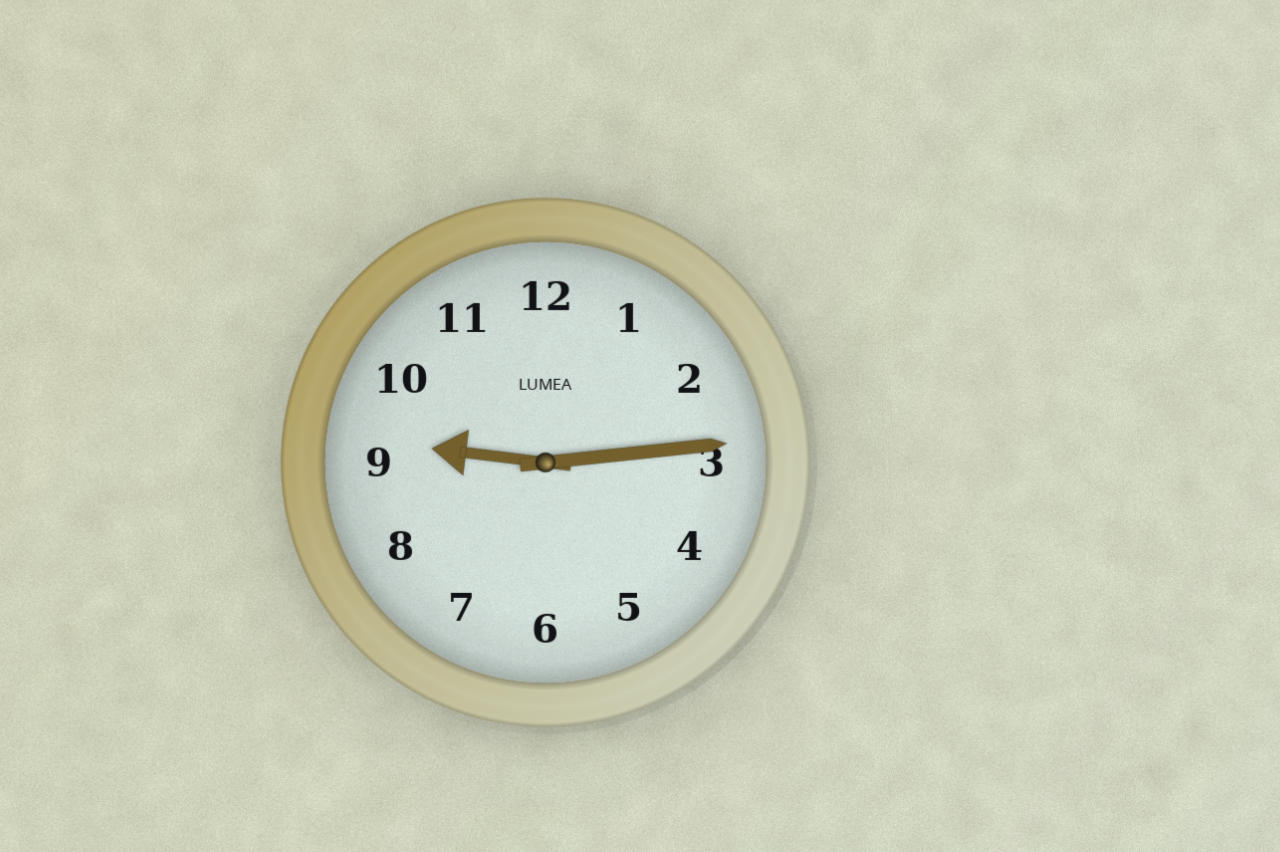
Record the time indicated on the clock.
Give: 9:14
